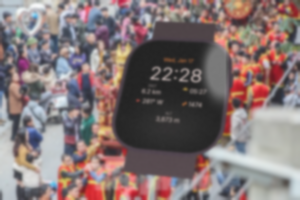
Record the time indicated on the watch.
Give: 22:28
